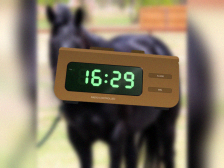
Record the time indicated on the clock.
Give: 16:29
